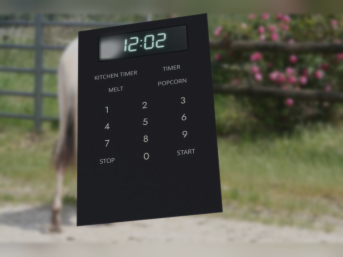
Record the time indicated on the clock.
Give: 12:02
